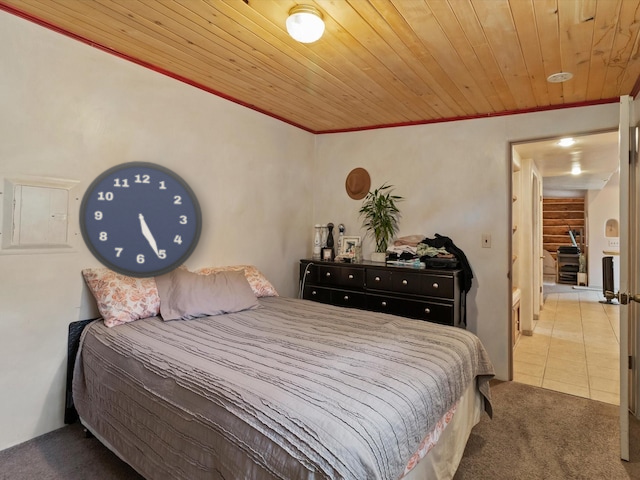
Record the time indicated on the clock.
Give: 5:26
